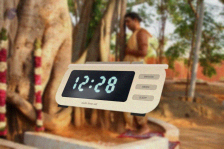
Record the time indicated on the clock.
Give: 12:28
